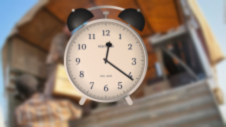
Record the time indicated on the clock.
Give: 12:21
